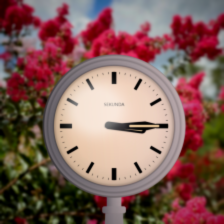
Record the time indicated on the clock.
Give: 3:15
